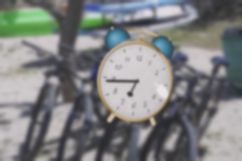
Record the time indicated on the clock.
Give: 6:44
